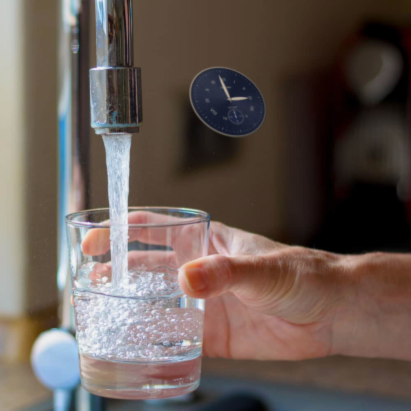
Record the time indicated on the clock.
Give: 2:59
